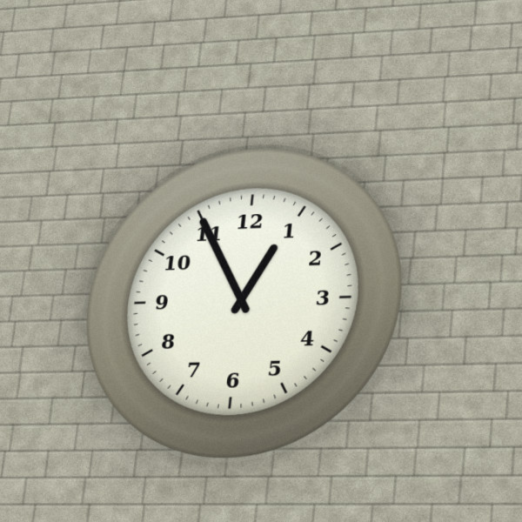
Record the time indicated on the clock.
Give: 12:55
